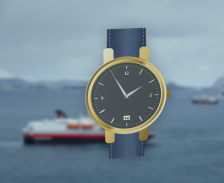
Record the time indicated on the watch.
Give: 1:55
